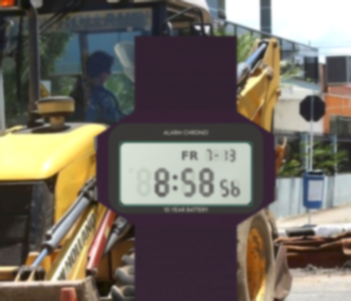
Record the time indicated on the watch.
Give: 8:58:56
